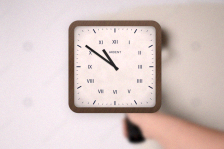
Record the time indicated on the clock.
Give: 10:51
